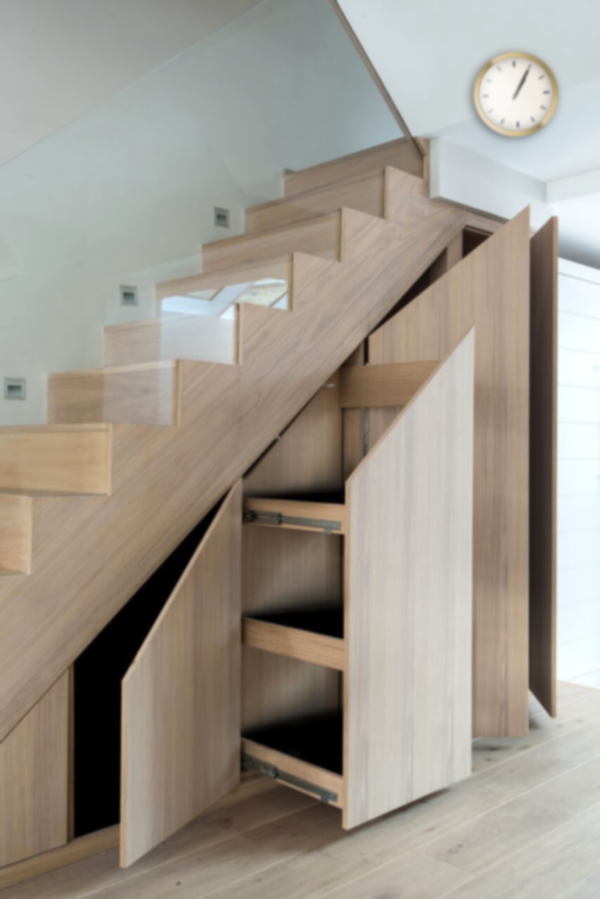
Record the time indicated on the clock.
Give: 1:05
